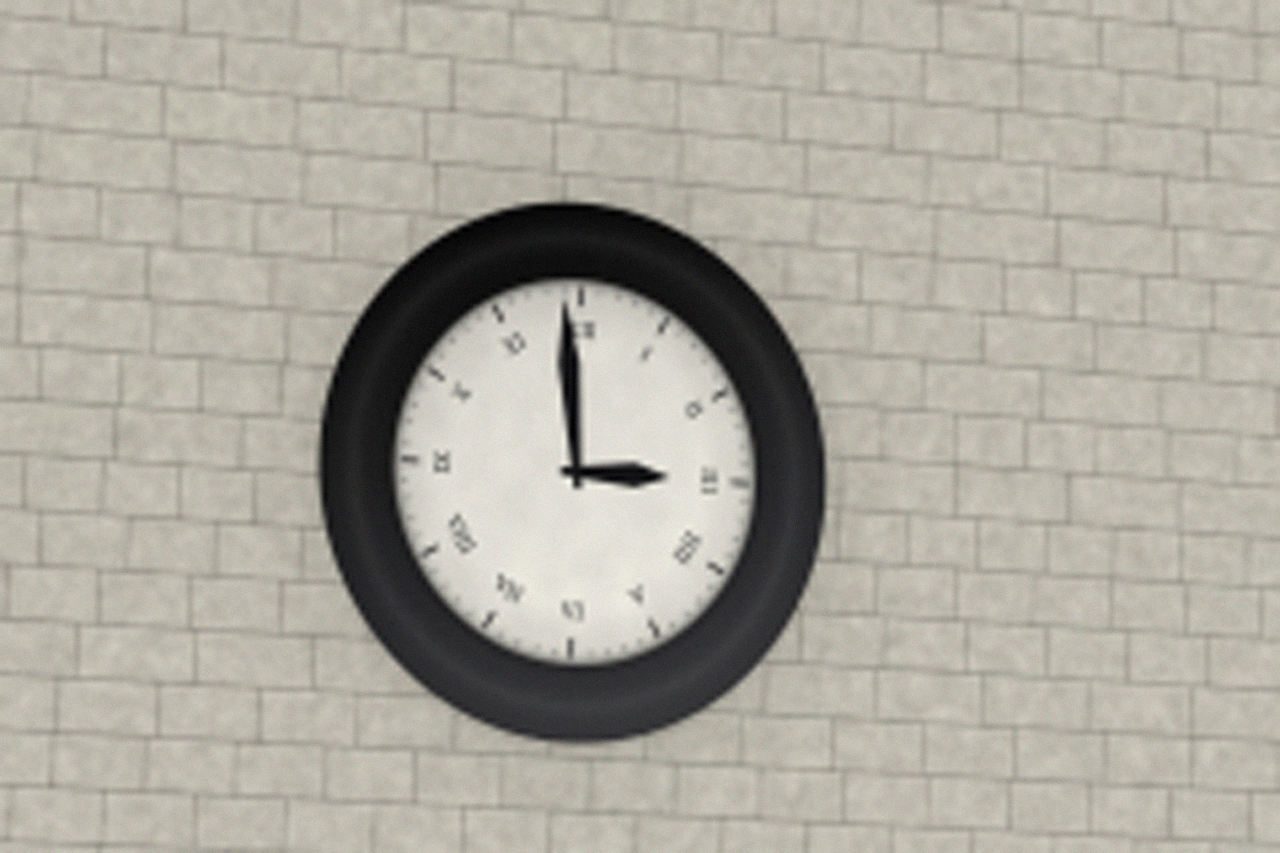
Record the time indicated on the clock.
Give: 2:59
